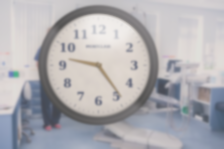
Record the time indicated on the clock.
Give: 9:24
